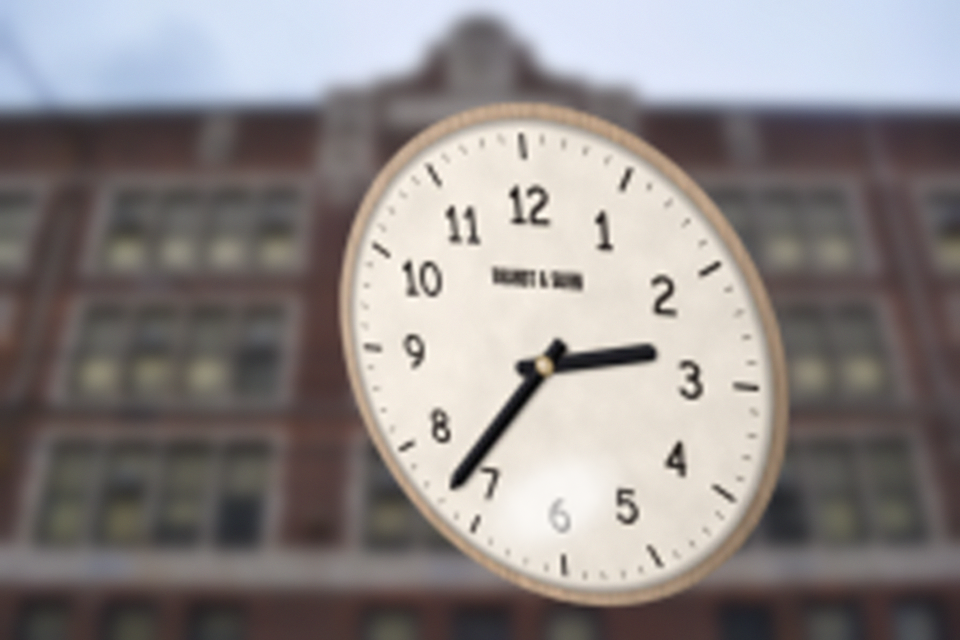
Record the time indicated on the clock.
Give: 2:37
